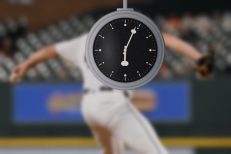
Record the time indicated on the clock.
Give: 6:04
